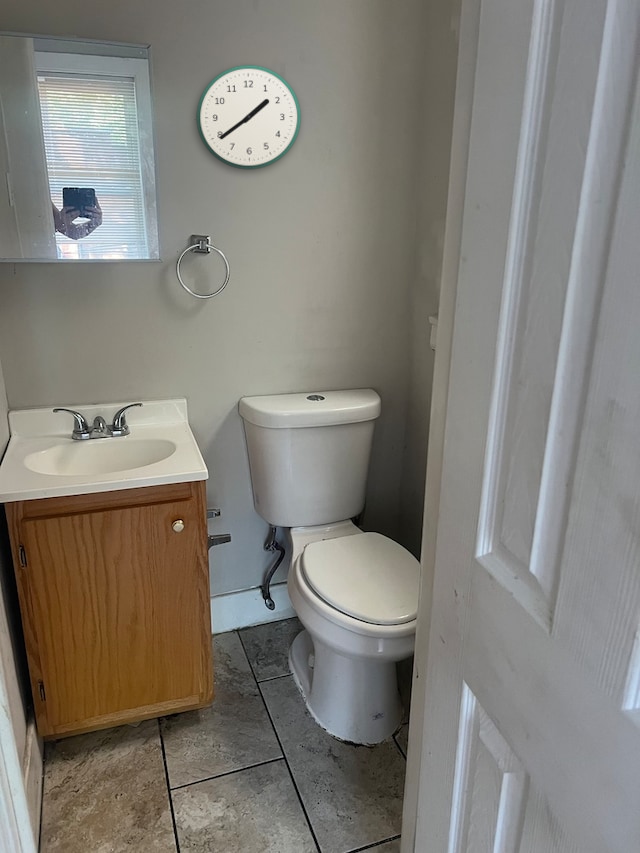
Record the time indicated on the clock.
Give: 1:39
